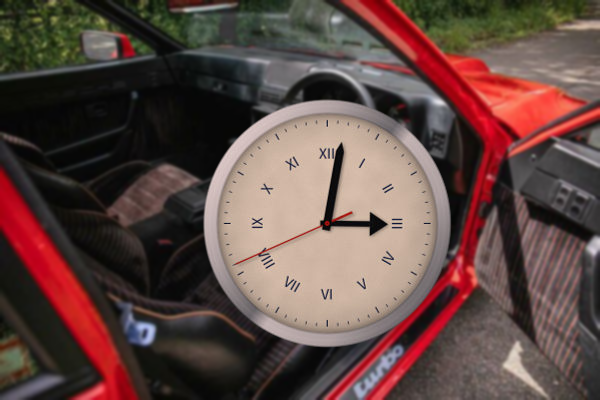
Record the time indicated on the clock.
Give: 3:01:41
